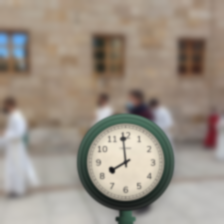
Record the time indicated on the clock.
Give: 7:59
